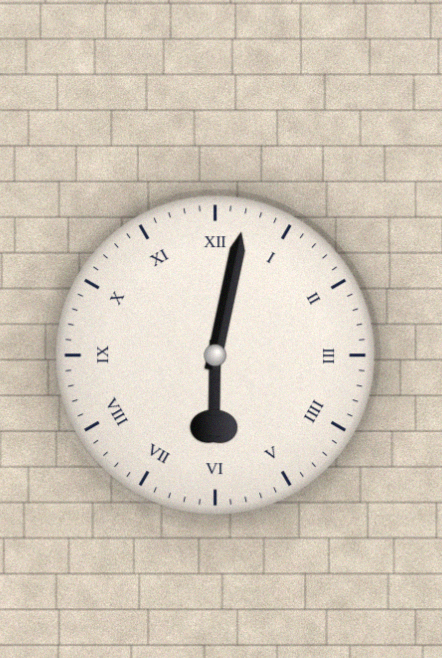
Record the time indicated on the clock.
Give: 6:02
